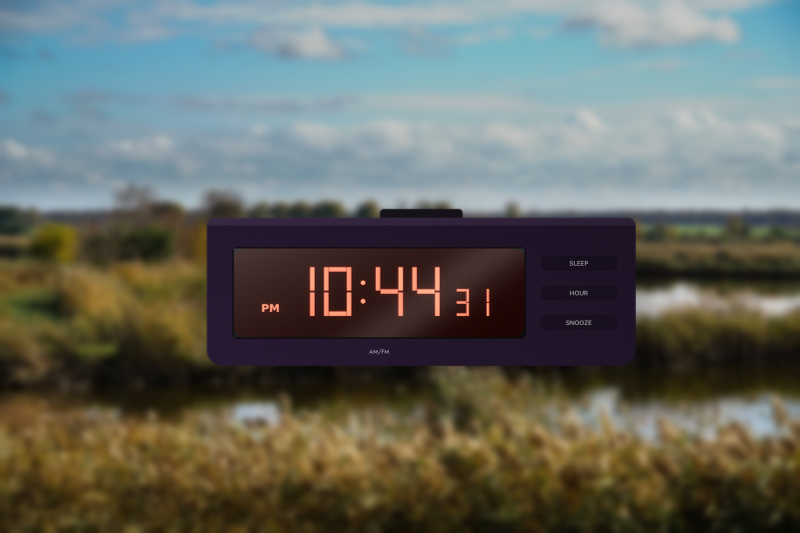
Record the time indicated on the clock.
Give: 10:44:31
